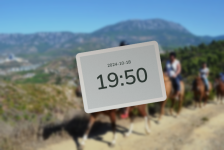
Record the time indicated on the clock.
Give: 19:50
